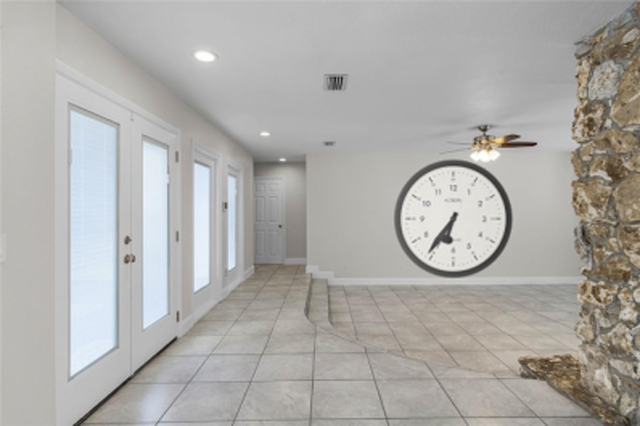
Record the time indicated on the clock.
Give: 6:36
